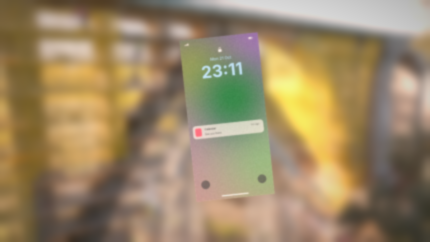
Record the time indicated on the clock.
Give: 23:11
